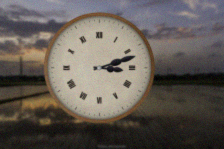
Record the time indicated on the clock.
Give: 3:12
